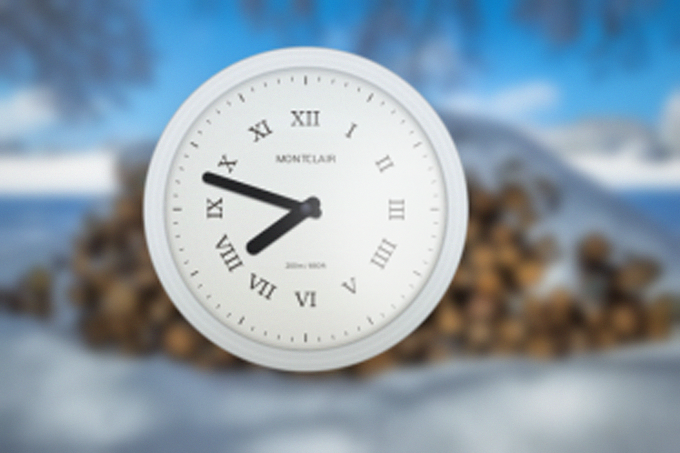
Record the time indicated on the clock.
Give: 7:48
